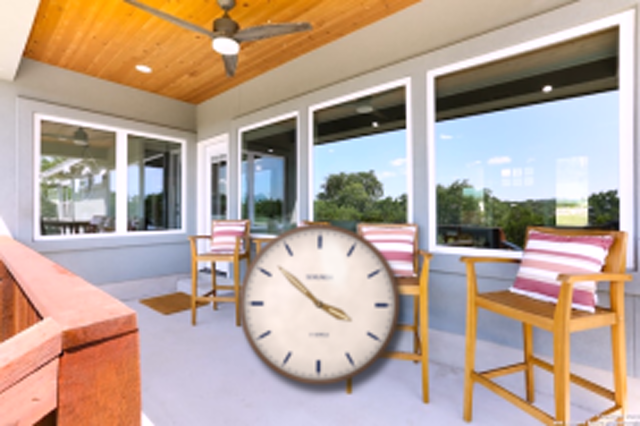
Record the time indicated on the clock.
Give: 3:52
